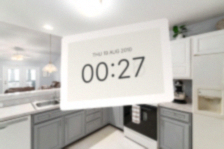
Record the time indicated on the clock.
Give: 0:27
